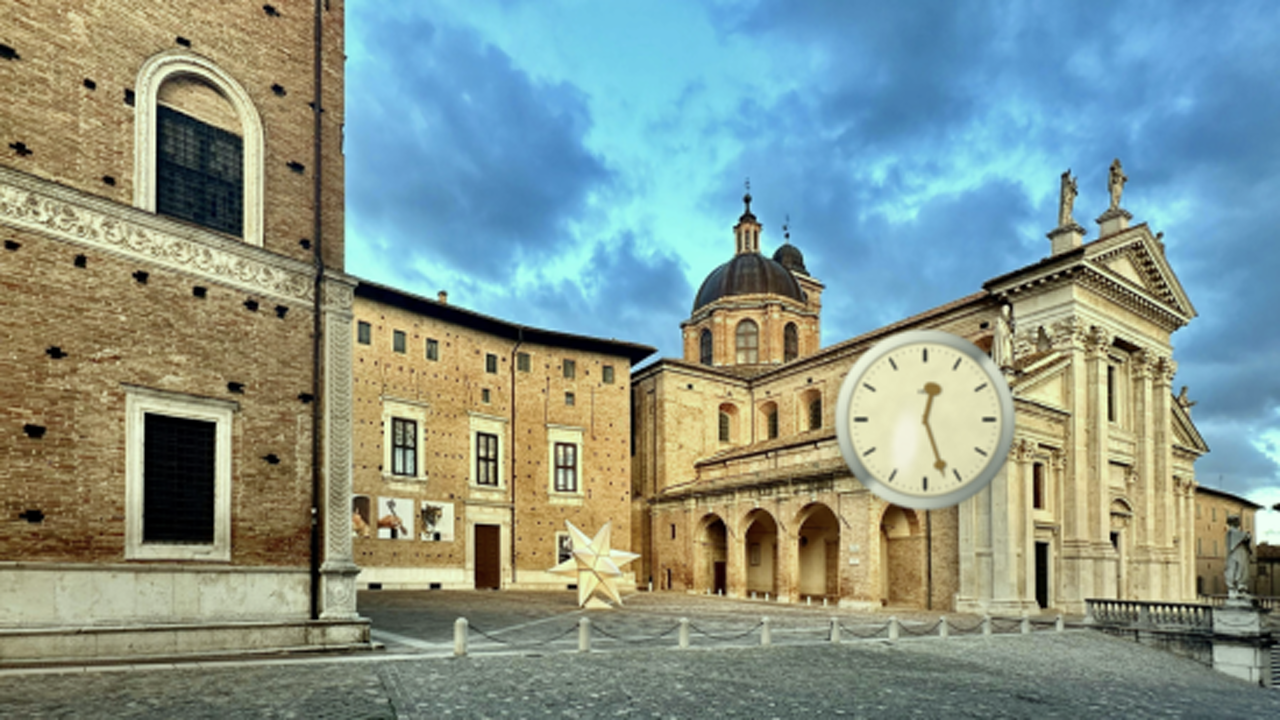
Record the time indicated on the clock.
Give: 12:27
